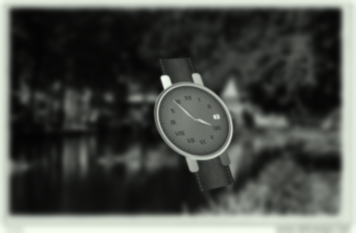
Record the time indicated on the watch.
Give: 3:54
